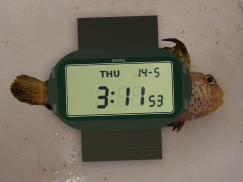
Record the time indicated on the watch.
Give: 3:11:53
